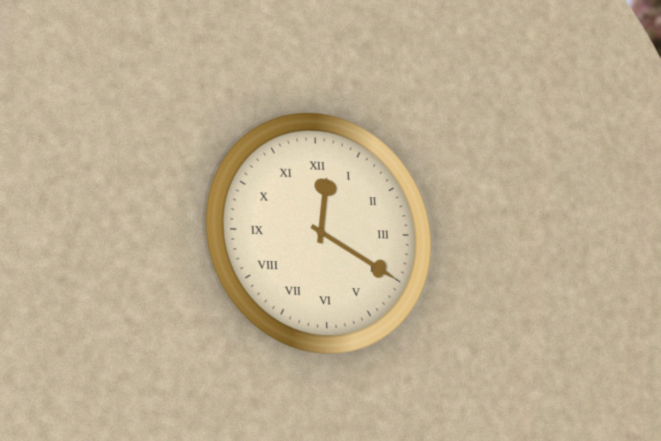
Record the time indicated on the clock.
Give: 12:20
